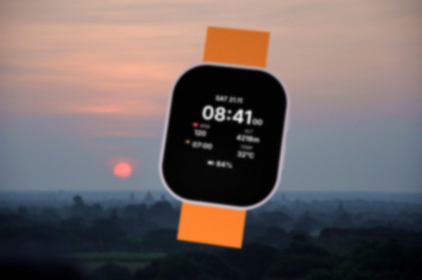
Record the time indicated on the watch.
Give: 8:41
